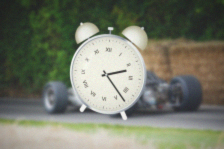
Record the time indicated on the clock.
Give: 2:23
